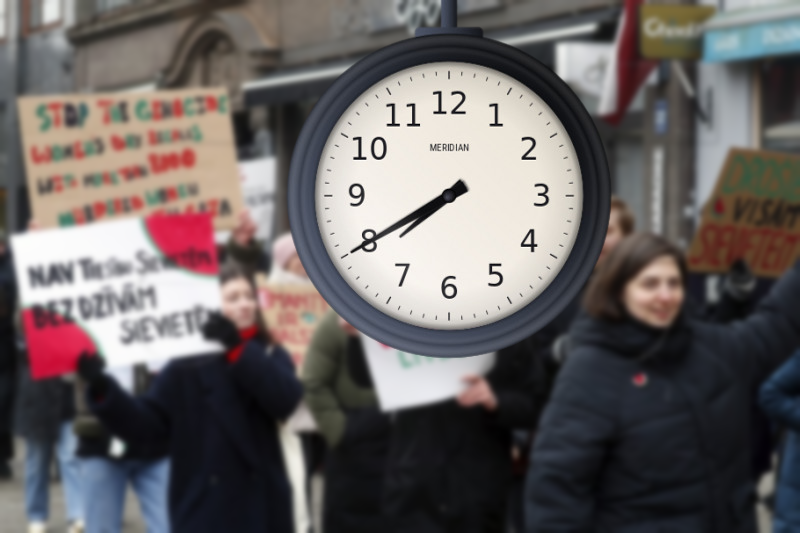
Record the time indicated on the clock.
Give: 7:40
